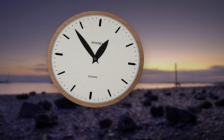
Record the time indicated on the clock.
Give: 12:53
